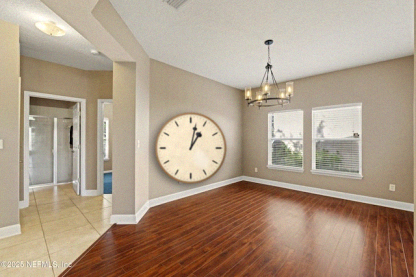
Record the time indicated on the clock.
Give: 1:02
